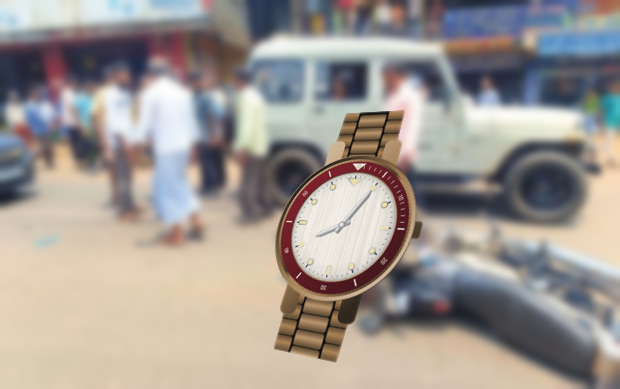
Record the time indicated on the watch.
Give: 8:05
